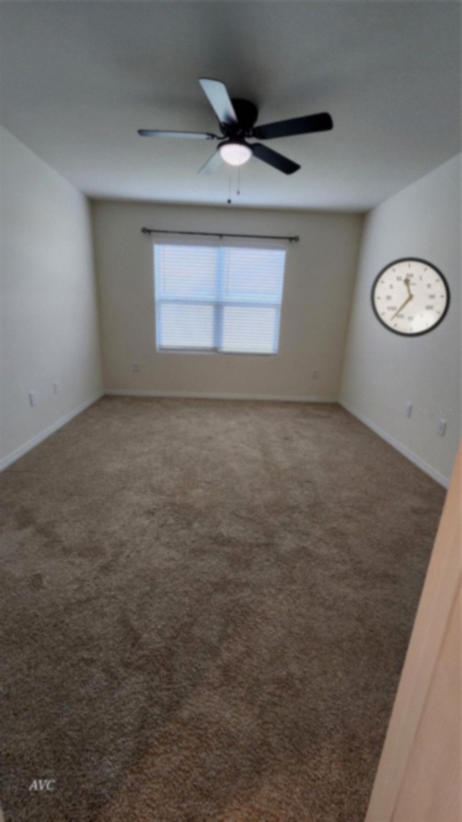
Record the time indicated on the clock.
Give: 11:37
